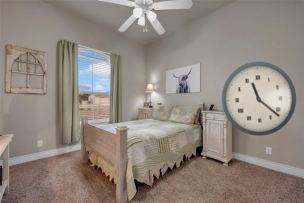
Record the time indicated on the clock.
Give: 11:22
